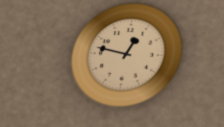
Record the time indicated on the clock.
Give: 12:47
